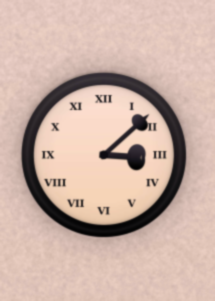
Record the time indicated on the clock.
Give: 3:08
